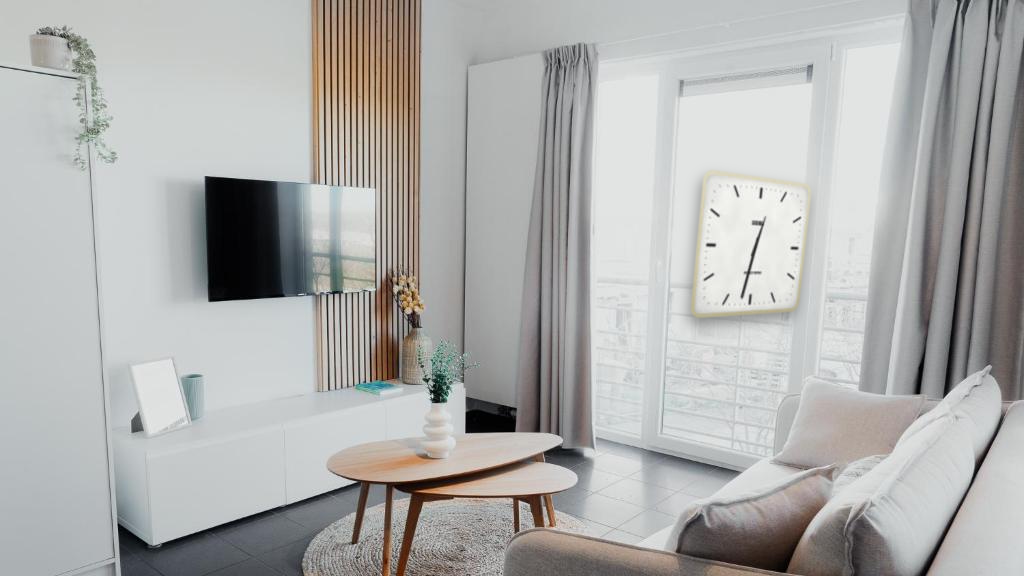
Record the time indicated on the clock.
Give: 12:32
